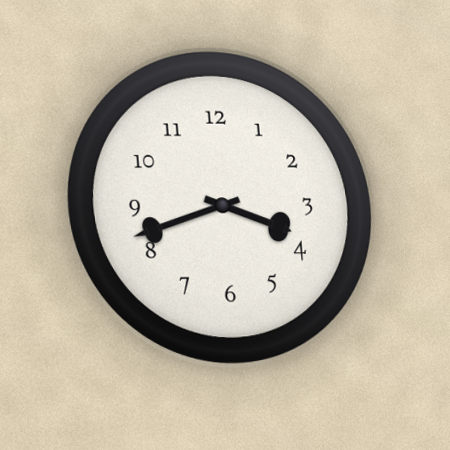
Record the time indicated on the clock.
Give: 3:42
